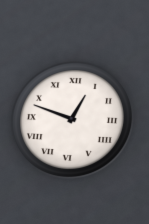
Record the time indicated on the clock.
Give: 12:48
